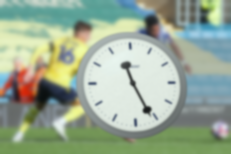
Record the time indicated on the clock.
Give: 11:26
